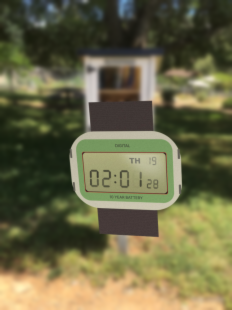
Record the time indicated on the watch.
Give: 2:01:28
